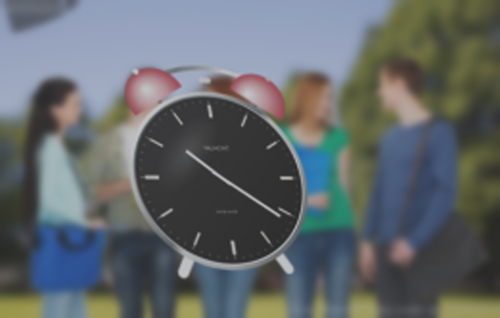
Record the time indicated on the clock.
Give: 10:21
